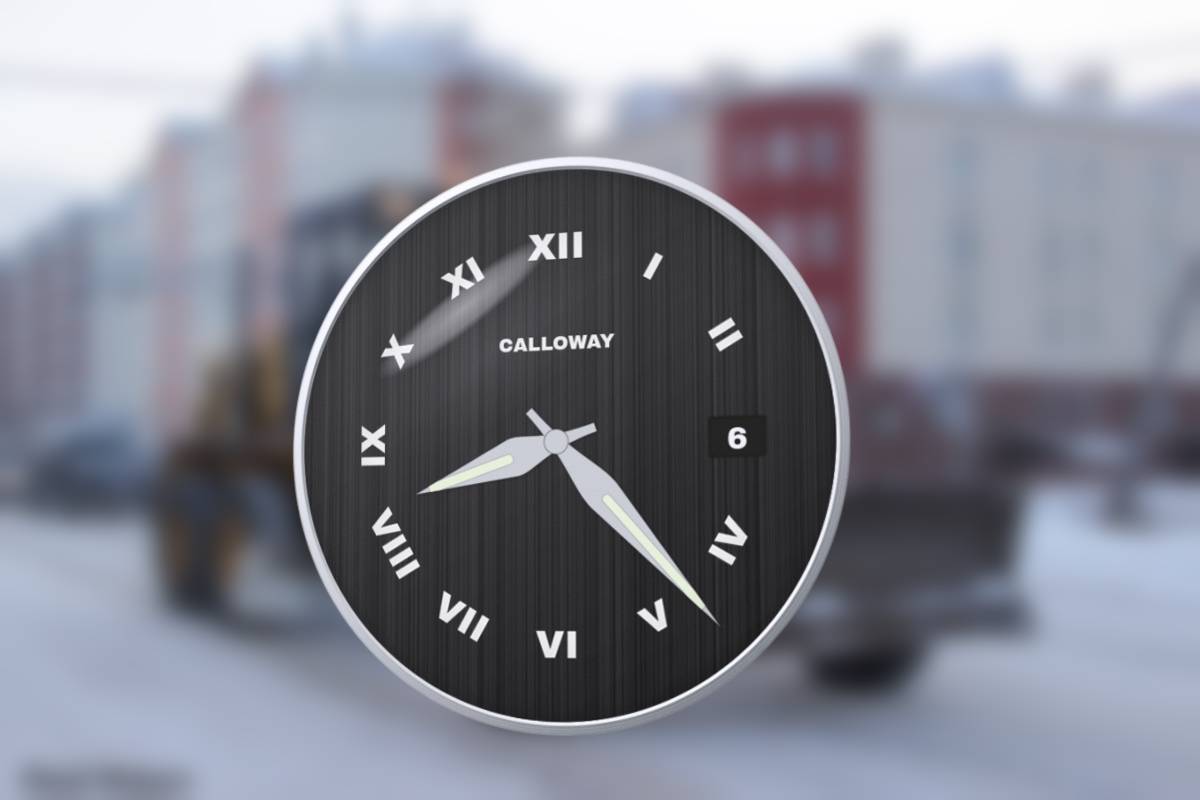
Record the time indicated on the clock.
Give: 8:23
